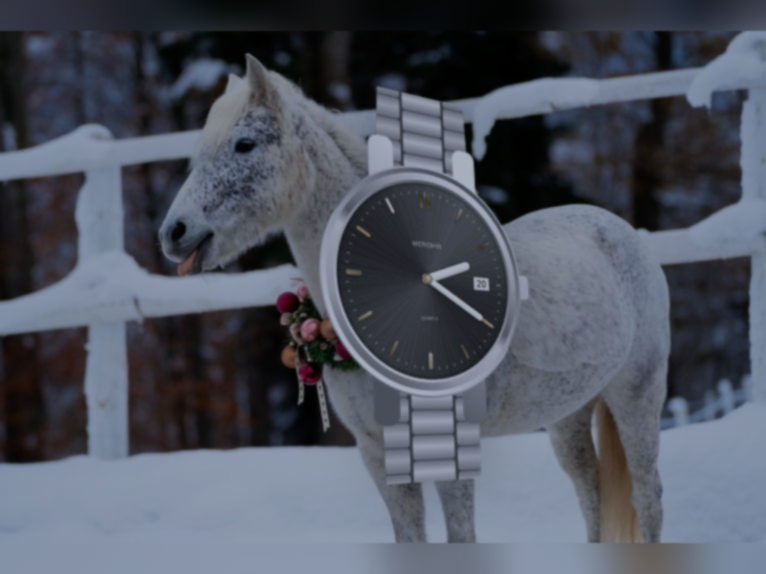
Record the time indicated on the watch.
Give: 2:20
